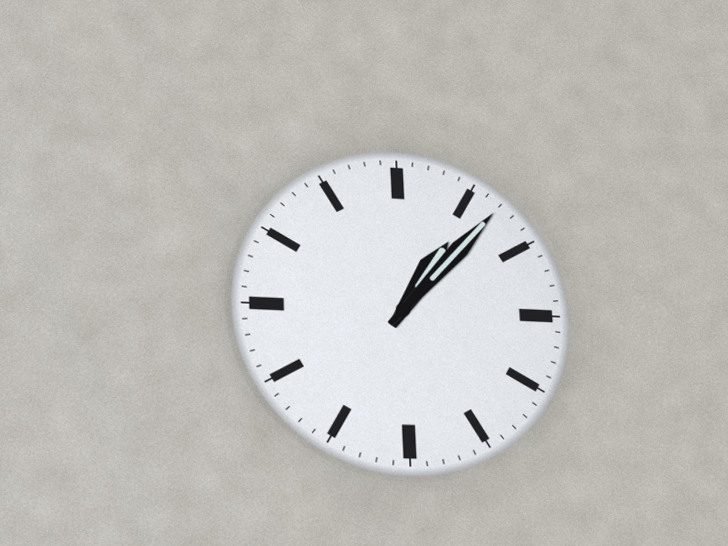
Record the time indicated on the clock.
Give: 1:07
